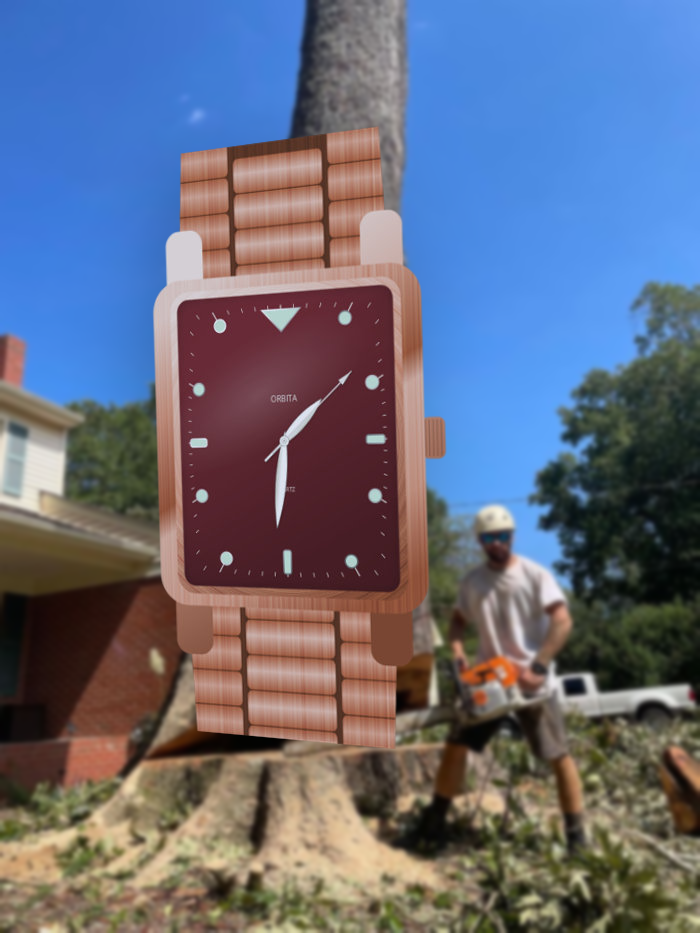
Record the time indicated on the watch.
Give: 1:31:08
